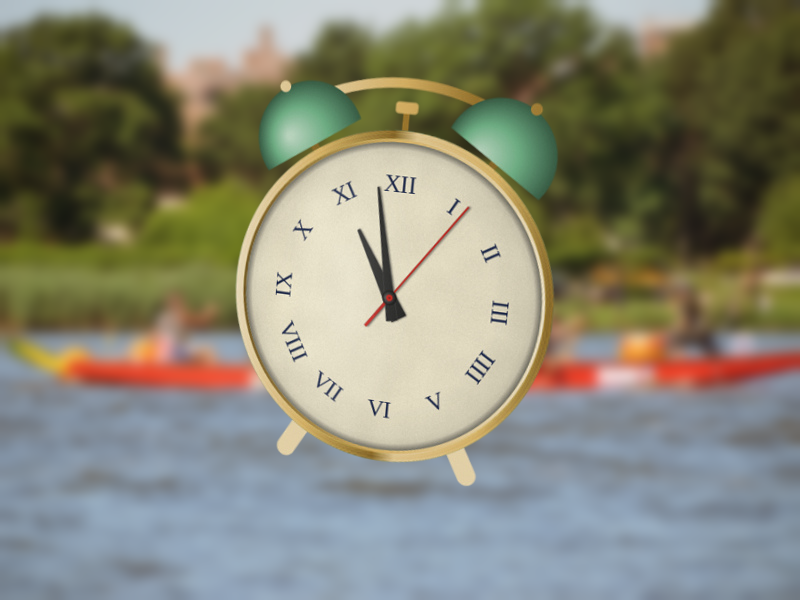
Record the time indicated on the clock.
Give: 10:58:06
